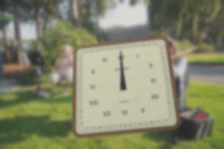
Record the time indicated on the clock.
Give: 12:00
